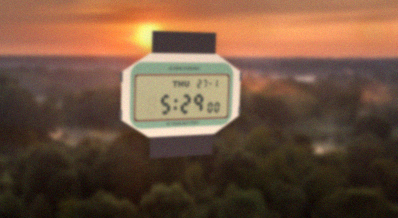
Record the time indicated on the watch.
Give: 5:29
